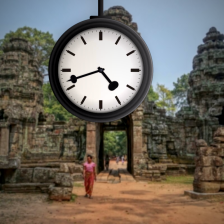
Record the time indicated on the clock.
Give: 4:42
